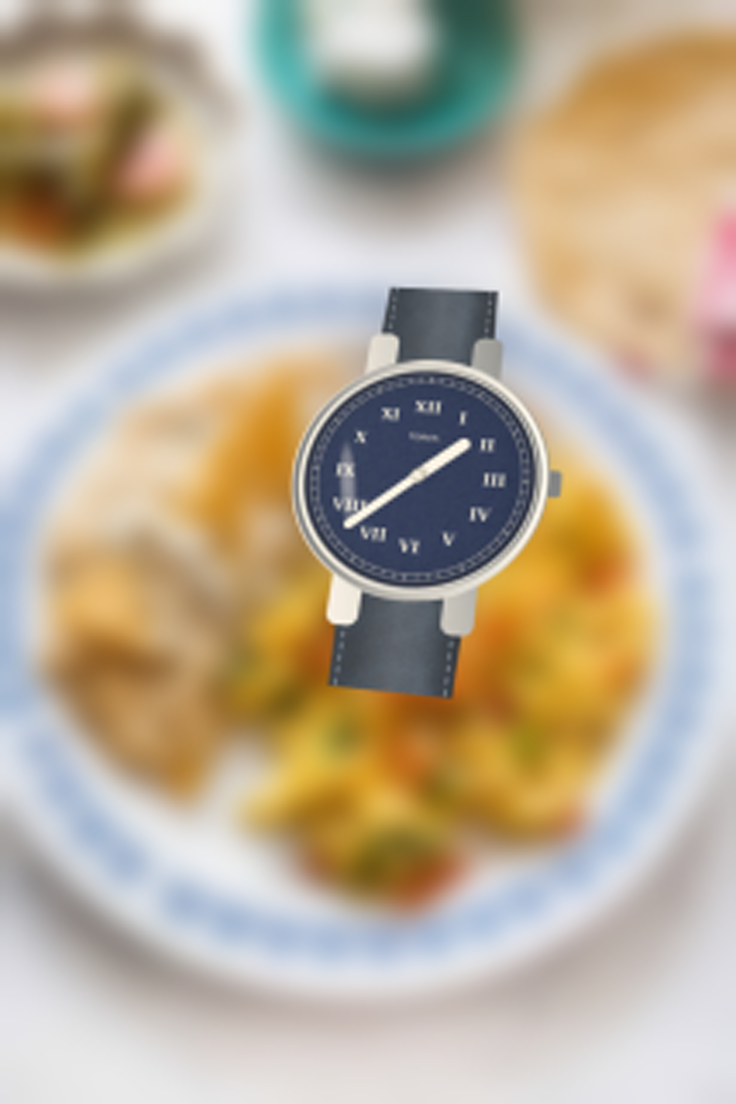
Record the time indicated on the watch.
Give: 1:38
